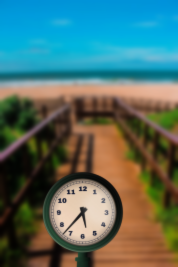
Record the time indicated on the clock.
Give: 5:37
